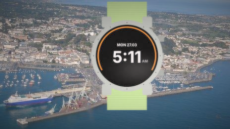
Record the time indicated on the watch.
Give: 5:11
